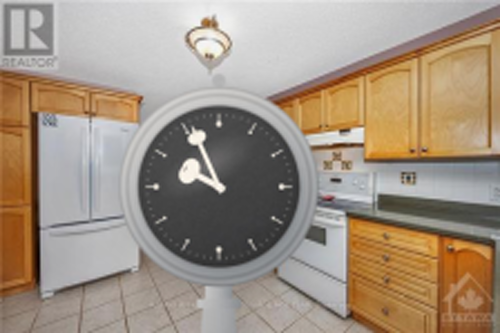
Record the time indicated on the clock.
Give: 9:56
